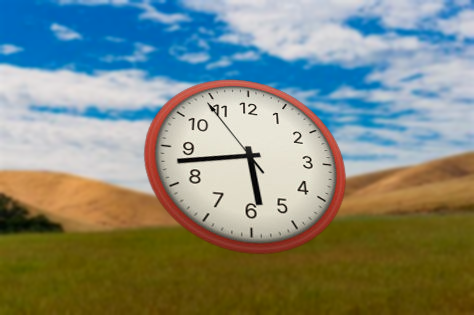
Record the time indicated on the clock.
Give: 5:42:54
